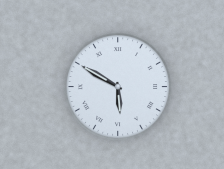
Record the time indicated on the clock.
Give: 5:50
